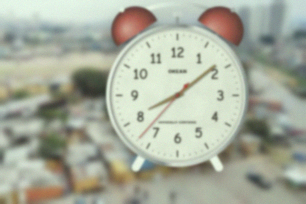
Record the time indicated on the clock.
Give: 8:08:37
